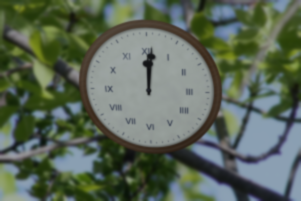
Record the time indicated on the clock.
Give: 12:01
